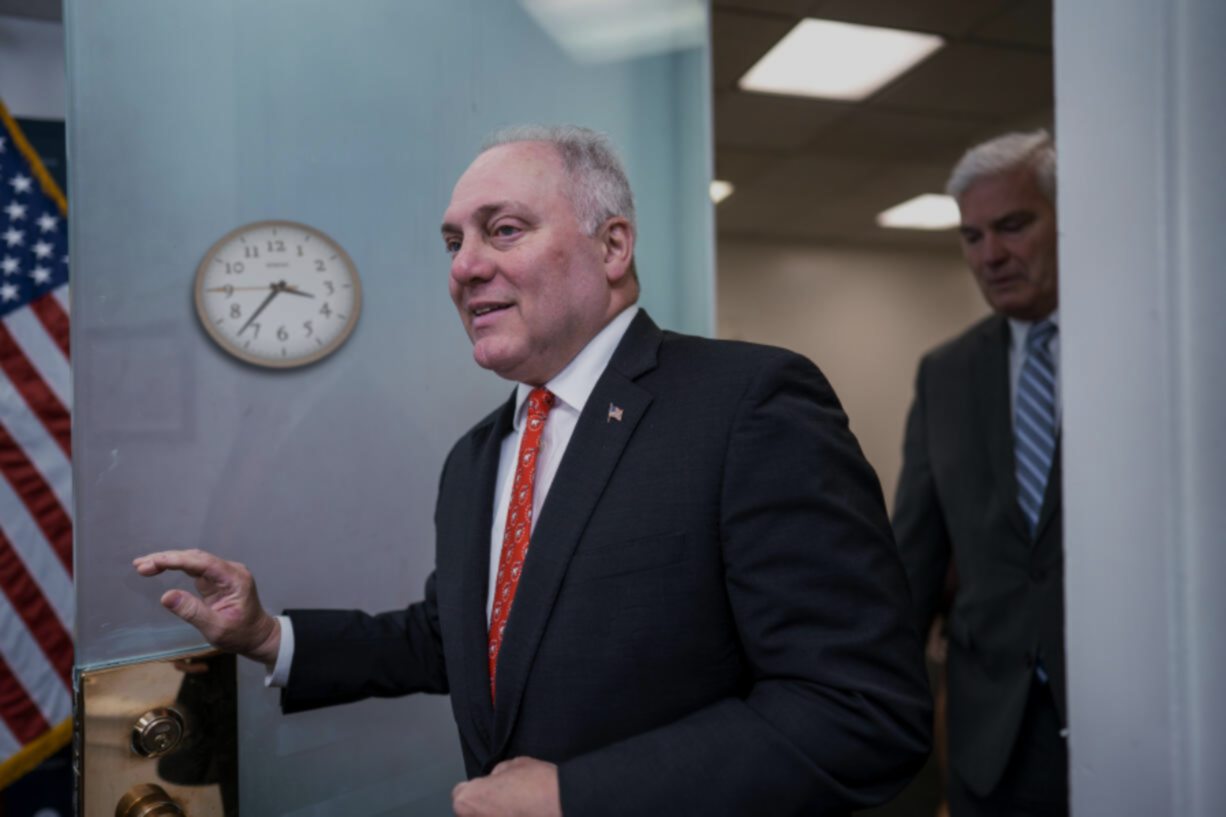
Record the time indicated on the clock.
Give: 3:36:45
